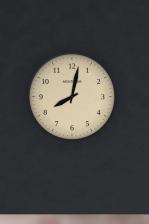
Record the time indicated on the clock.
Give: 8:02
